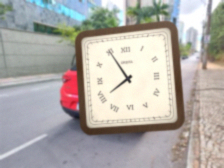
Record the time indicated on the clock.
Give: 7:55
